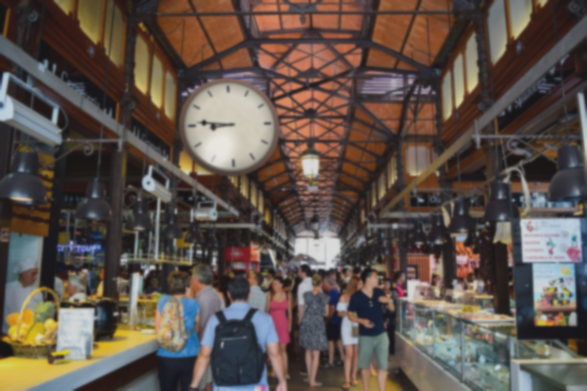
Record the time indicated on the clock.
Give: 8:46
